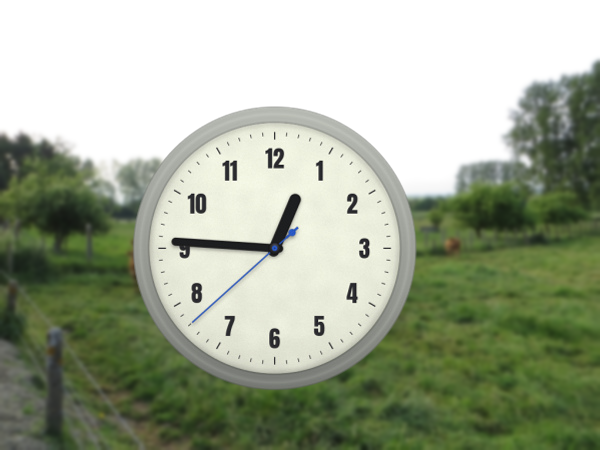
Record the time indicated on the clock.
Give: 12:45:38
